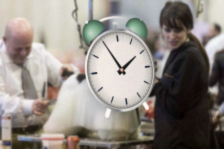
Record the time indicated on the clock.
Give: 1:55
